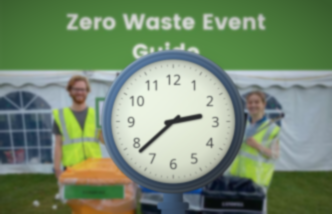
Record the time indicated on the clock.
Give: 2:38
